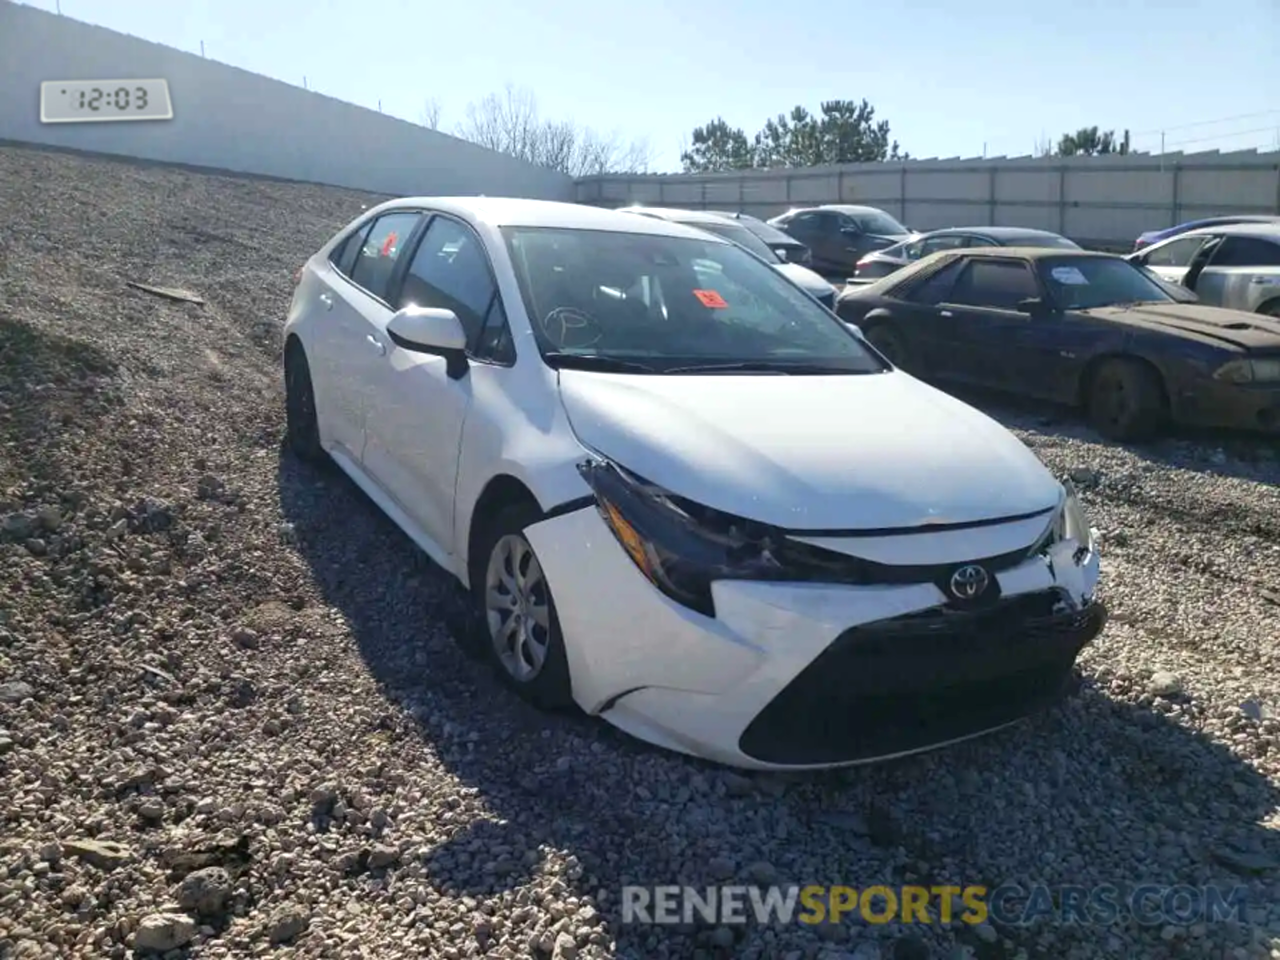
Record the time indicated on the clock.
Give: 12:03
